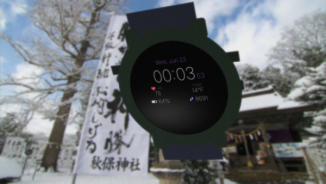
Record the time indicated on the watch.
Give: 0:03
